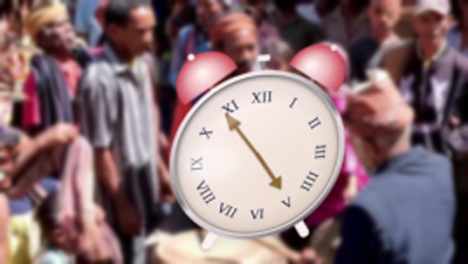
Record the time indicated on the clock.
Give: 4:54
